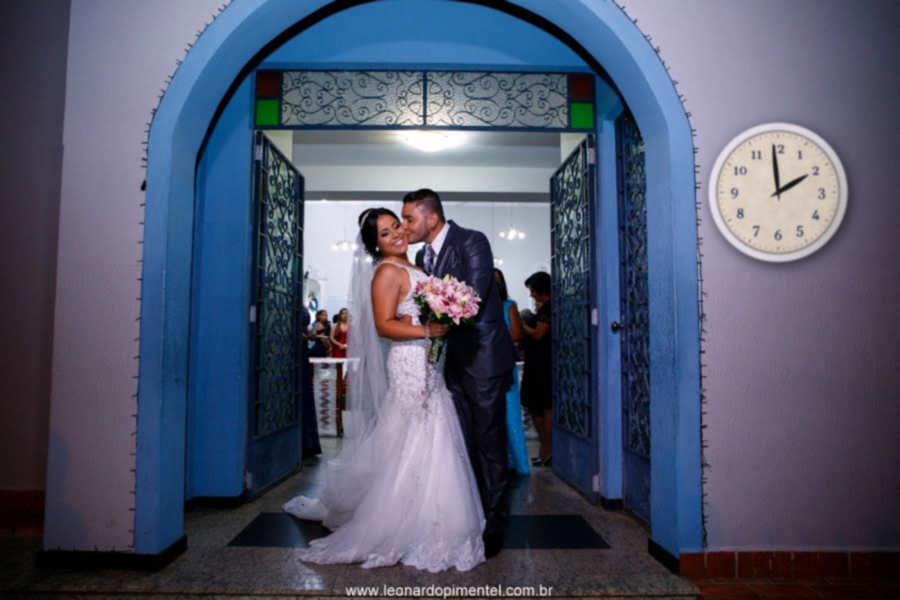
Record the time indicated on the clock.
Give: 1:59
